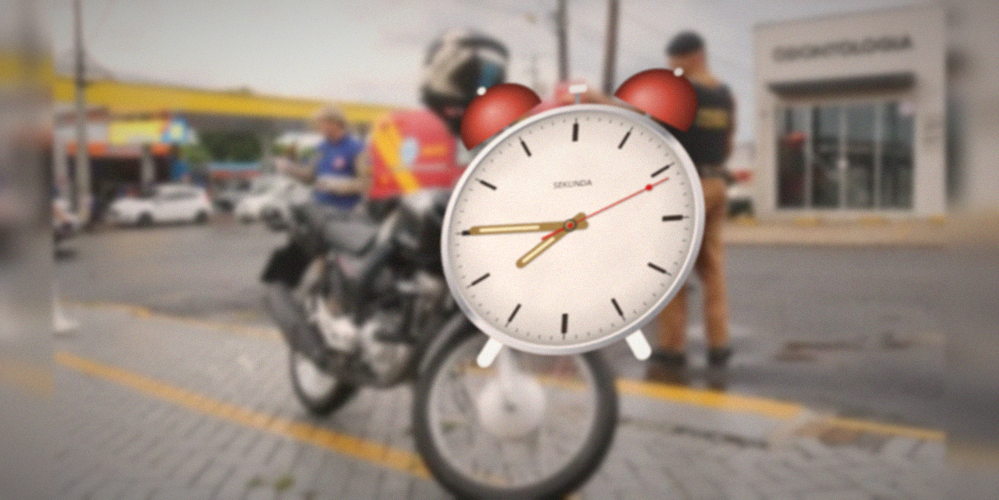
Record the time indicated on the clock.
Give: 7:45:11
